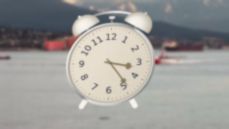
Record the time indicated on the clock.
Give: 3:24
